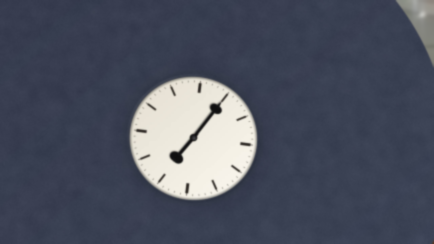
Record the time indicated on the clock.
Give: 7:05
